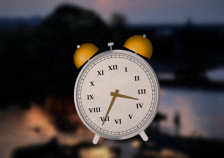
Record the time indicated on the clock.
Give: 3:35
